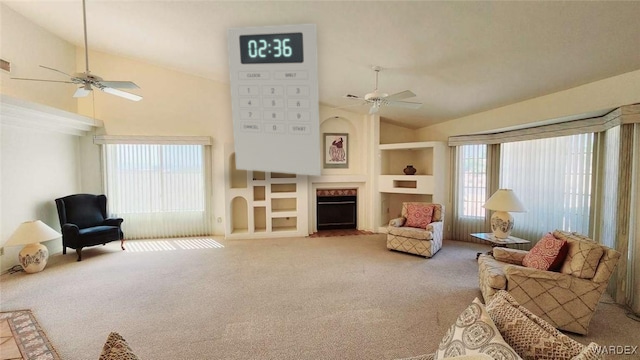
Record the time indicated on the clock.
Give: 2:36
